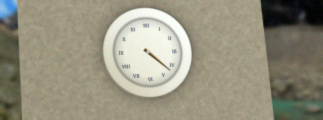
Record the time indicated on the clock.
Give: 4:22
